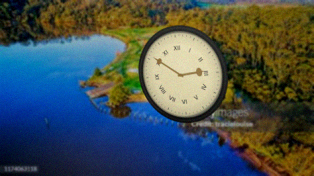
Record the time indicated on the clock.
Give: 2:51
